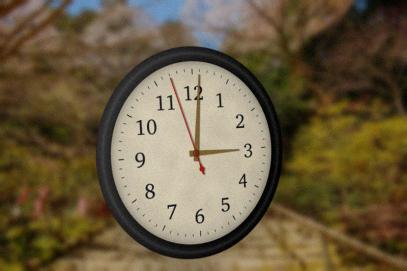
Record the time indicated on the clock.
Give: 3:00:57
